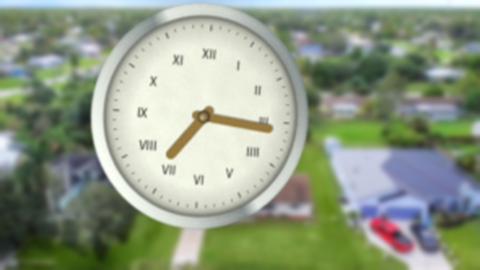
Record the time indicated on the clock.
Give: 7:16
